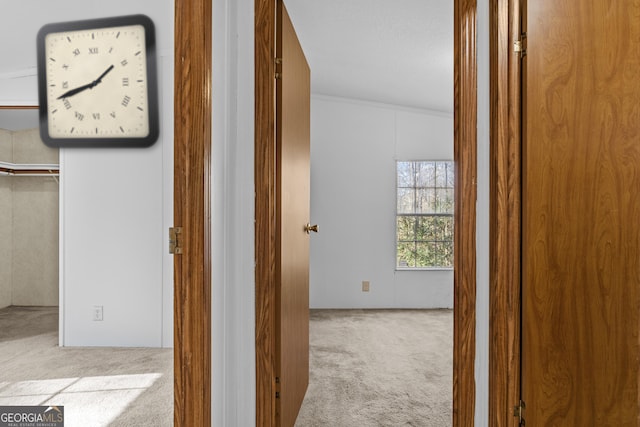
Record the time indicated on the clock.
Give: 1:42
